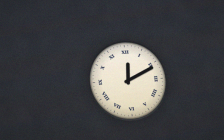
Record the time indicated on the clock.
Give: 12:11
